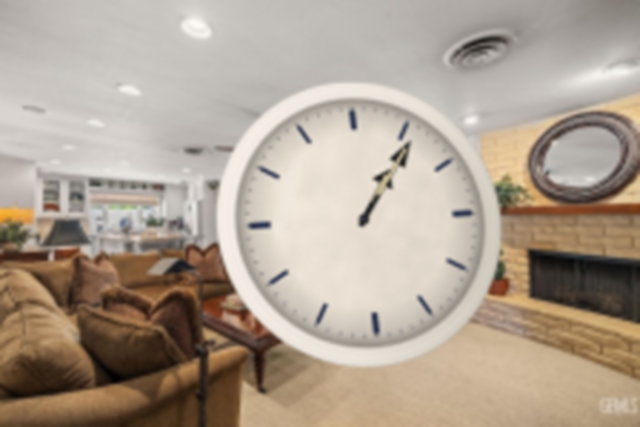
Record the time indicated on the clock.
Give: 1:06
